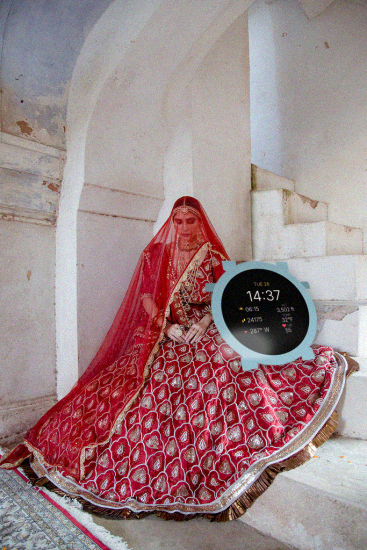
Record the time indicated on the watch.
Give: 14:37
